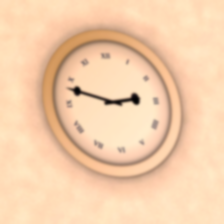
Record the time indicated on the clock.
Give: 2:48
